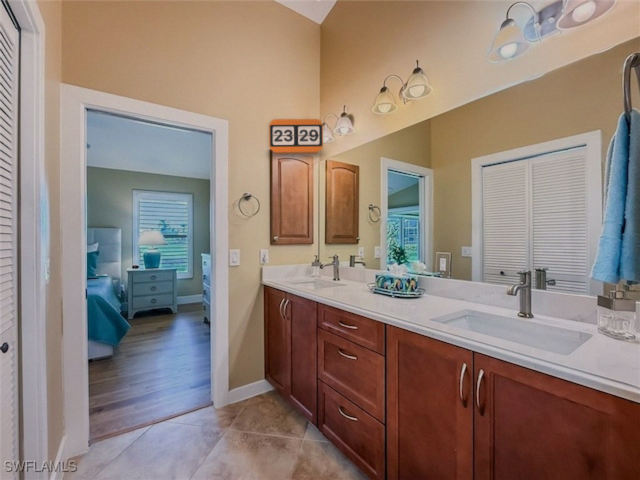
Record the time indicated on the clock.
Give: 23:29
